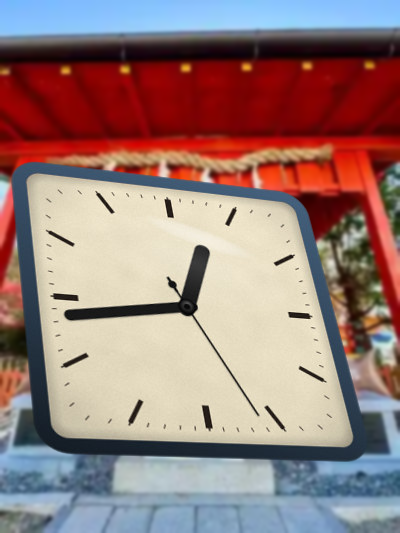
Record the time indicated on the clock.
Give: 12:43:26
